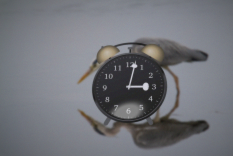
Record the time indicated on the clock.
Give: 3:02
